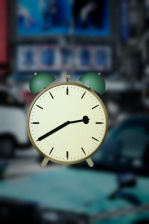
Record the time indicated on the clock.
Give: 2:40
